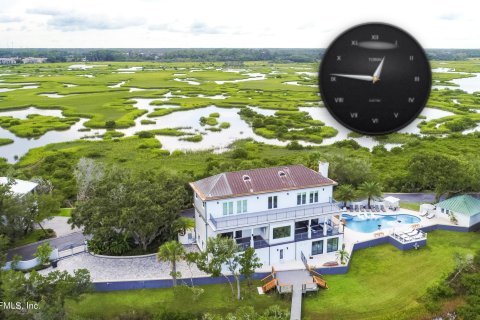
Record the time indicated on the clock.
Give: 12:46
